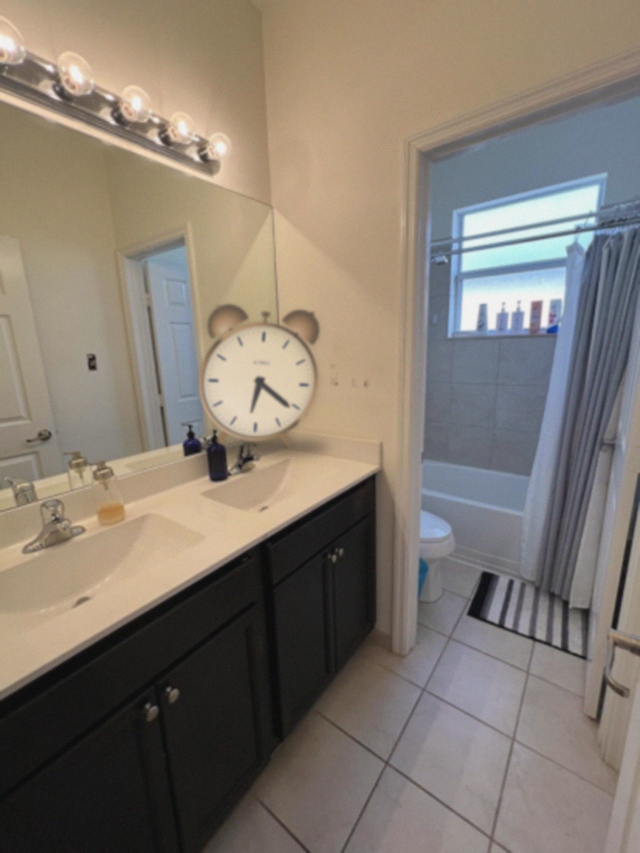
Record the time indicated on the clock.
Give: 6:21
